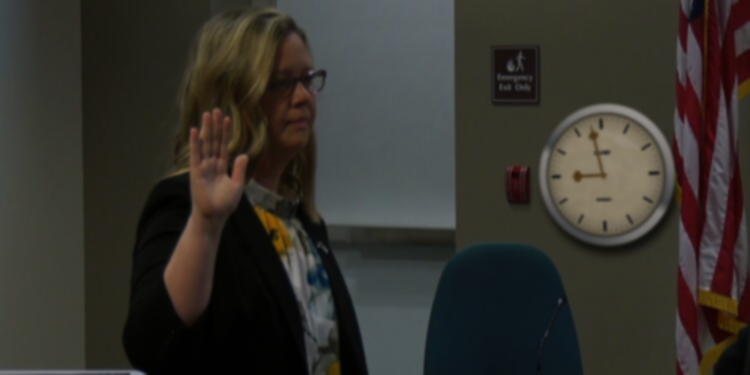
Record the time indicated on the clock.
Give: 8:58
